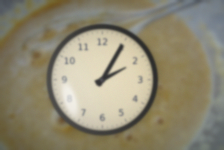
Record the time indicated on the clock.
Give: 2:05
